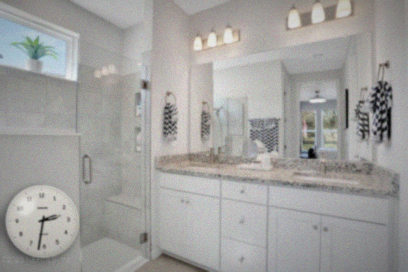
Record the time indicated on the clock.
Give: 2:32
